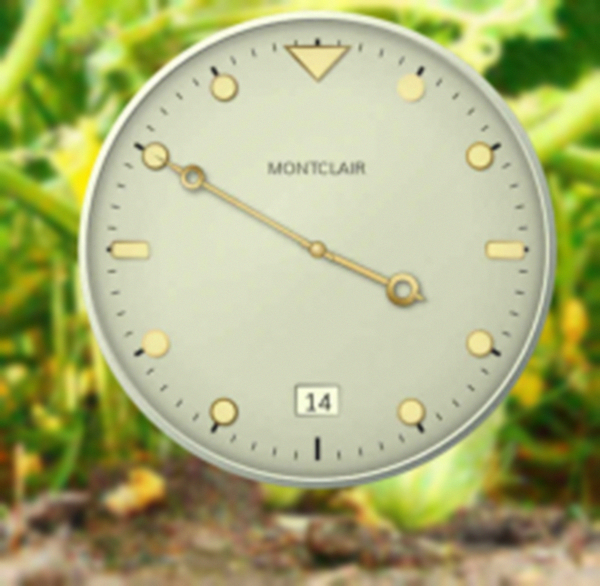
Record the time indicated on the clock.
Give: 3:50
